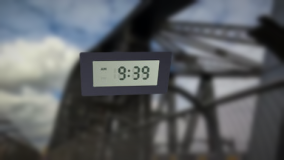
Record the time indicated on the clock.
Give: 9:39
